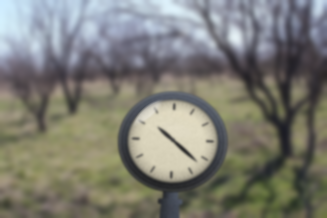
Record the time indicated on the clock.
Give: 10:22
